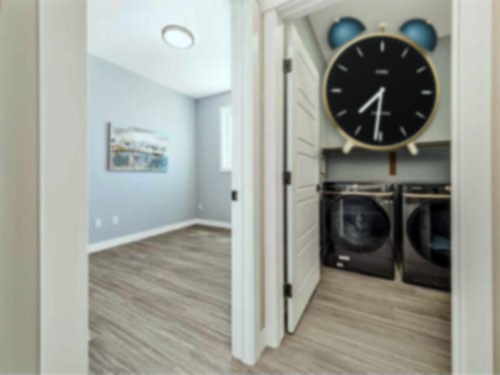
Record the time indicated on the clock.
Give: 7:31
